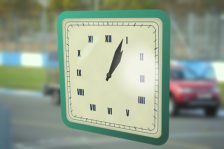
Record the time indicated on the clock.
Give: 1:04
